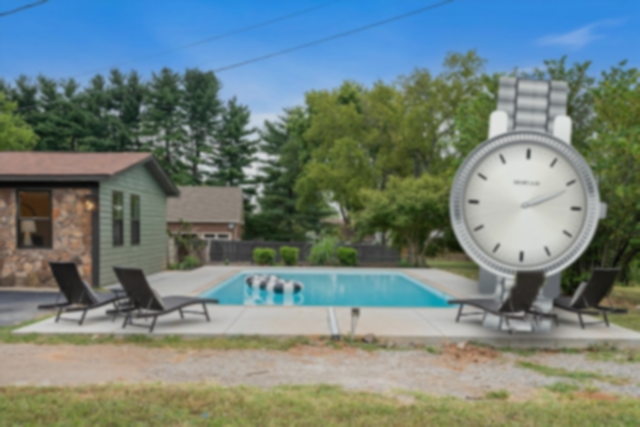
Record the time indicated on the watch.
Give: 2:11
